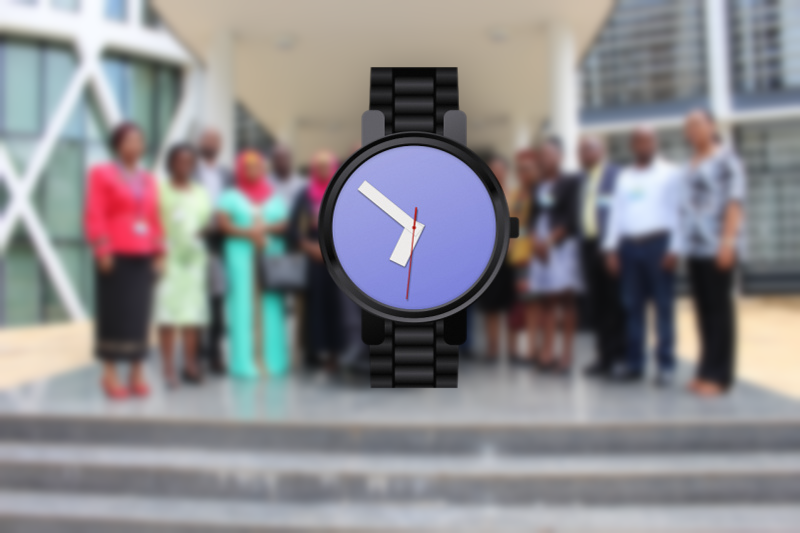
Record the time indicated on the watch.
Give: 6:51:31
